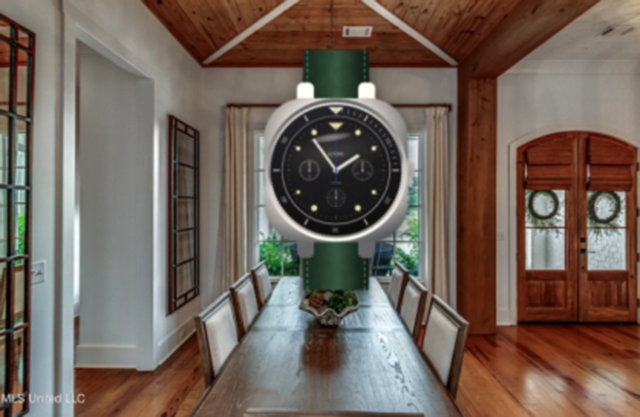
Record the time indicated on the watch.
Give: 1:54
